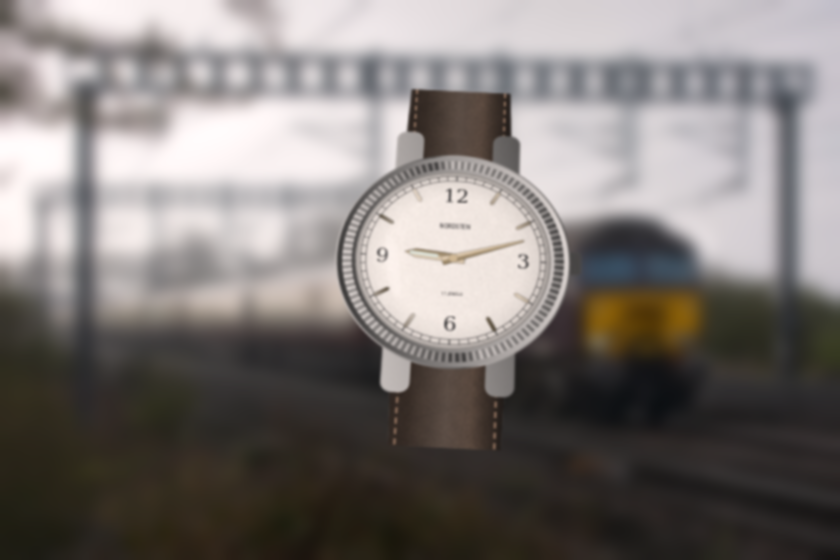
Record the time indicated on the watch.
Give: 9:12
